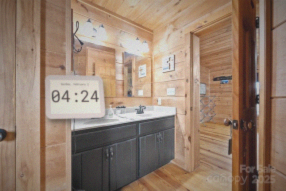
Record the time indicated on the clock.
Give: 4:24
